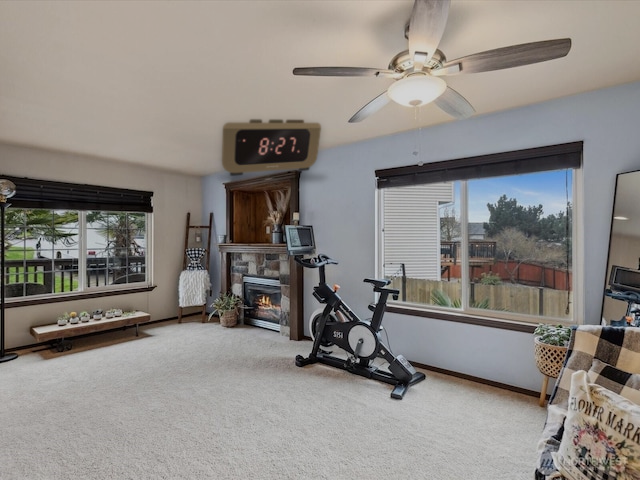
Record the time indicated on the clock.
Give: 8:27
